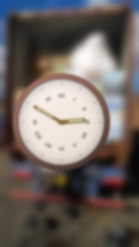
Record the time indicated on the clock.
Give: 2:50
